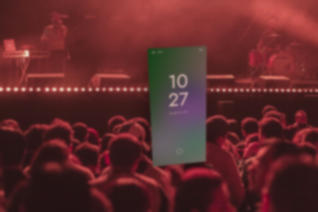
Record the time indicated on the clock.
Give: 10:27
